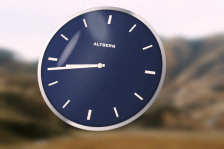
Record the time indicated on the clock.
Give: 8:43
